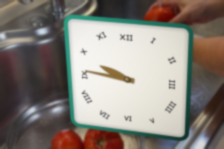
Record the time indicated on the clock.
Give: 9:46
